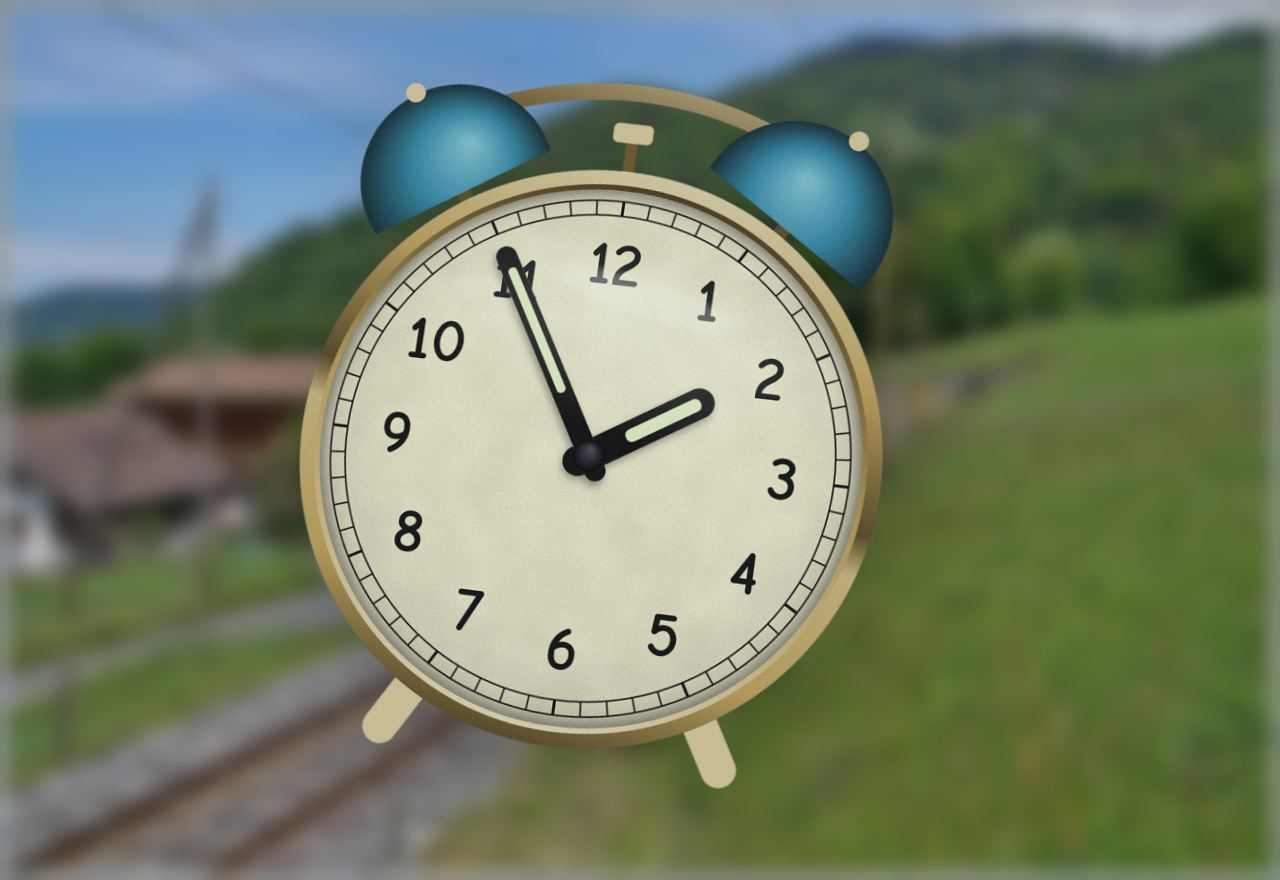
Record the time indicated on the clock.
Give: 1:55
